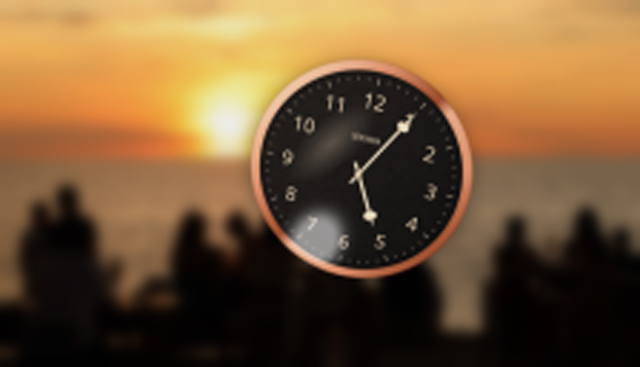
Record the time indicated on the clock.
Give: 5:05
